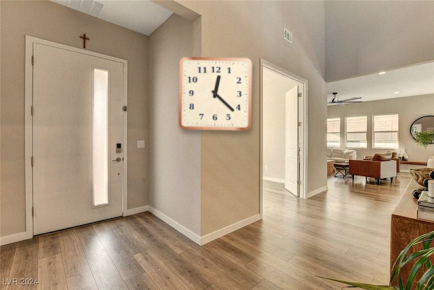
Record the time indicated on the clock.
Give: 12:22
